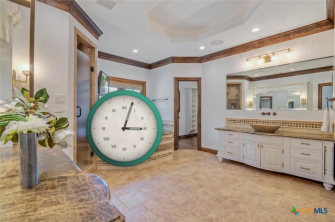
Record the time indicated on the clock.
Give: 3:03
